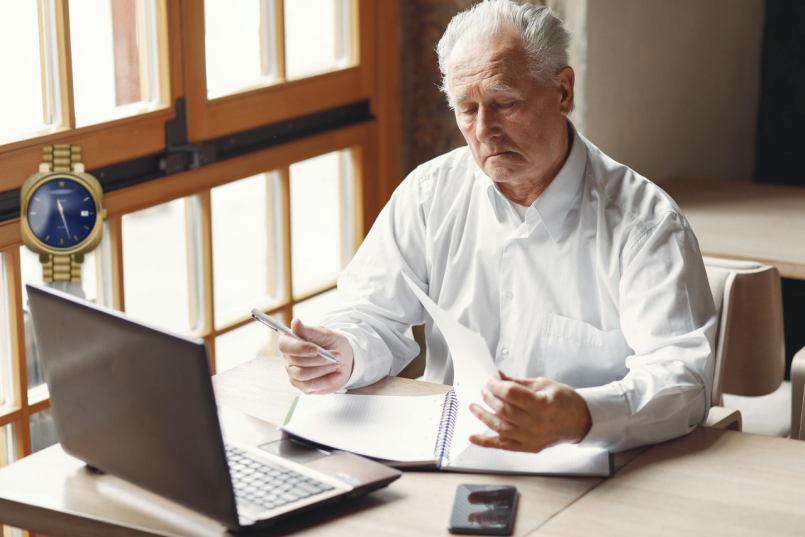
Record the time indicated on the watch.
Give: 11:27
